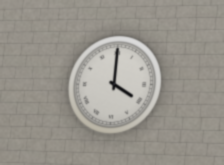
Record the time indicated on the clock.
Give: 4:00
